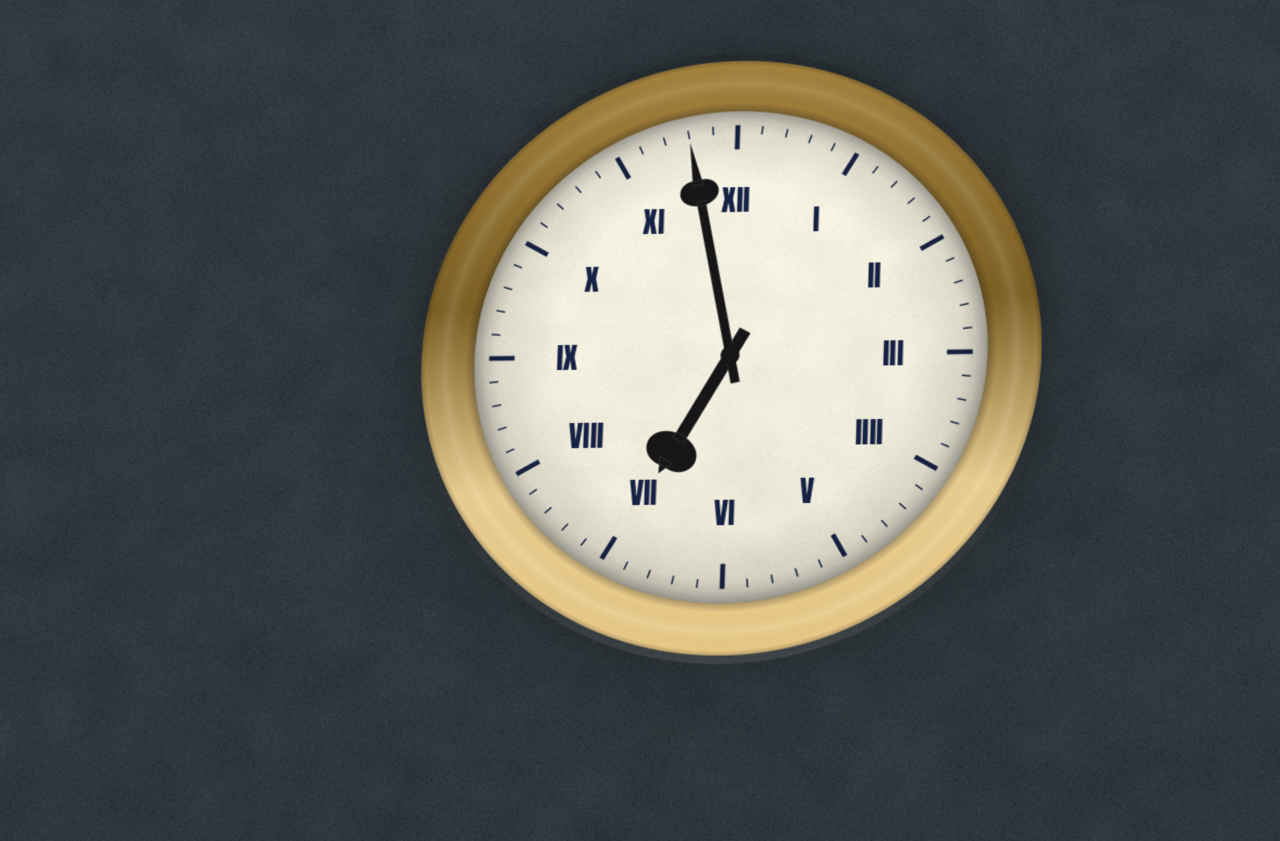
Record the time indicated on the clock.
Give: 6:58
